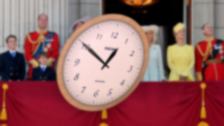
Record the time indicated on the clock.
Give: 12:50
